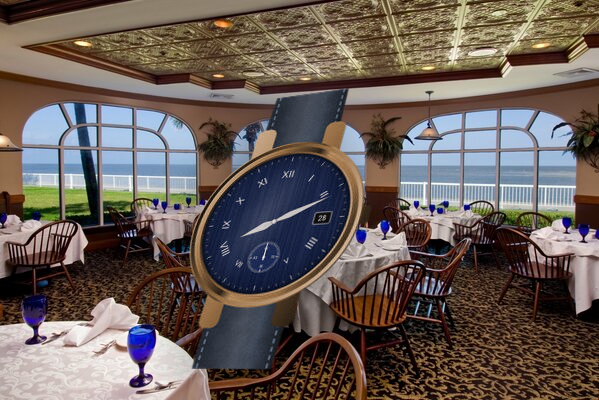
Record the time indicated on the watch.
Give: 8:11
